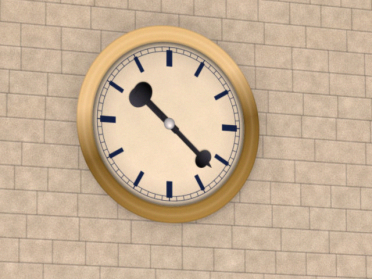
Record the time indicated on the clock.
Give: 10:22
